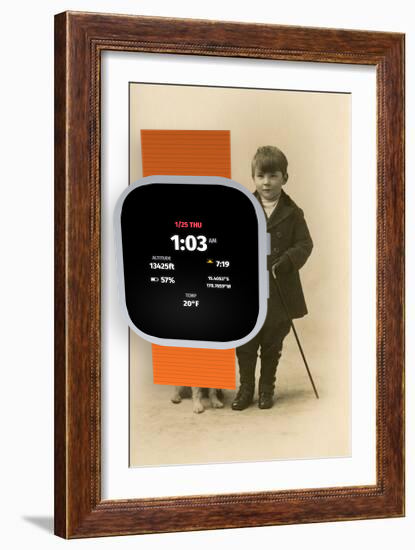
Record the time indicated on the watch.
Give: 1:03
